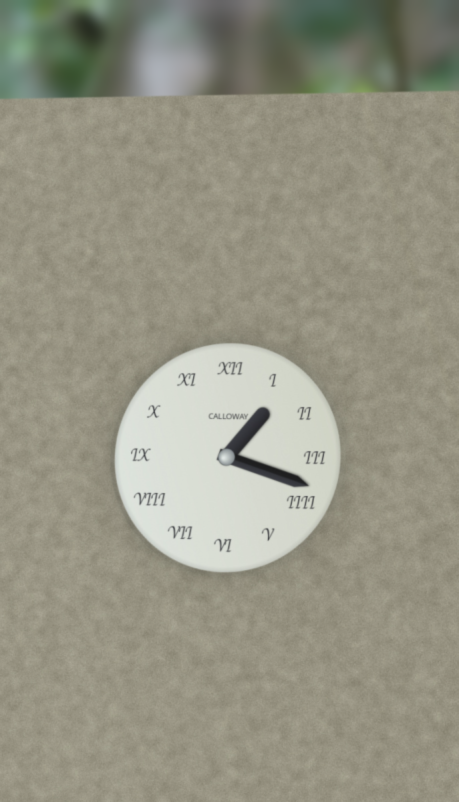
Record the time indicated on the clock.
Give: 1:18
